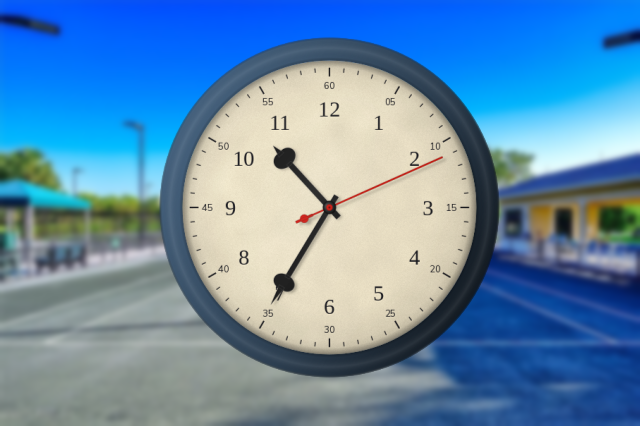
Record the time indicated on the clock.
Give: 10:35:11
